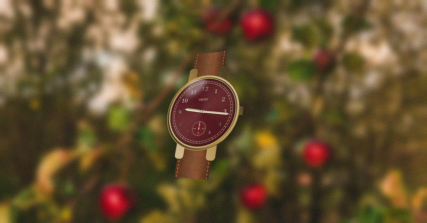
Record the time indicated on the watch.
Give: 9:16
